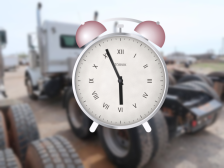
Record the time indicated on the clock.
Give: 5:56
